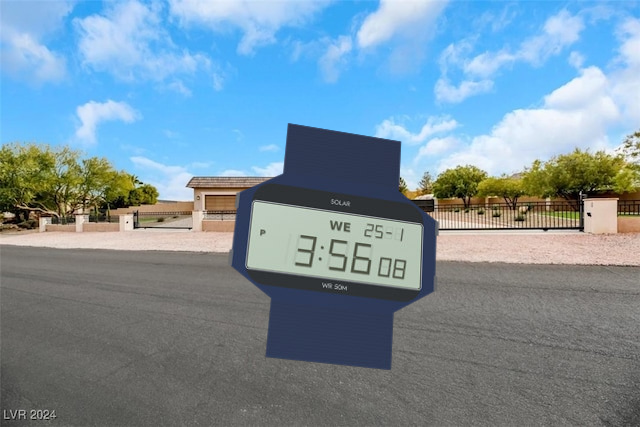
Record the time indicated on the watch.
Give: 3:56:08
